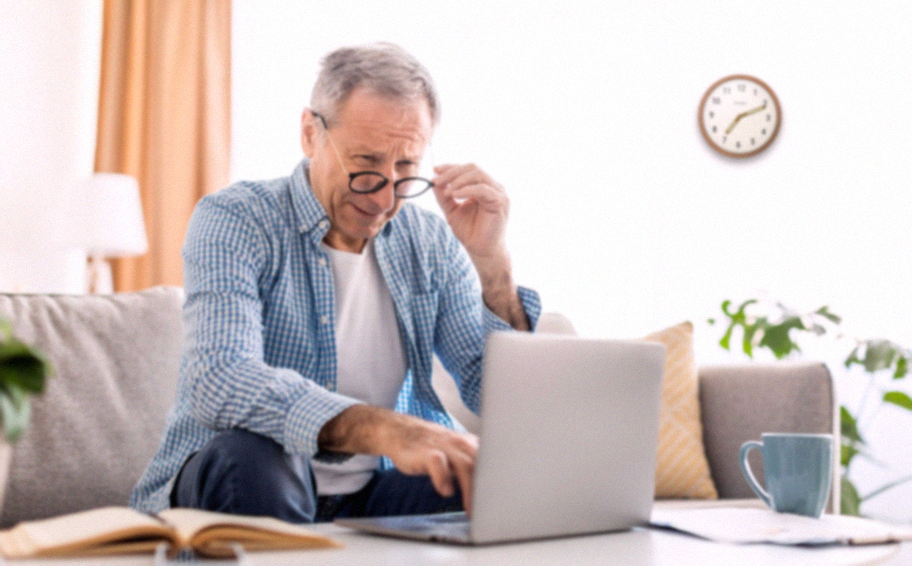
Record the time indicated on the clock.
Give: 7:11
